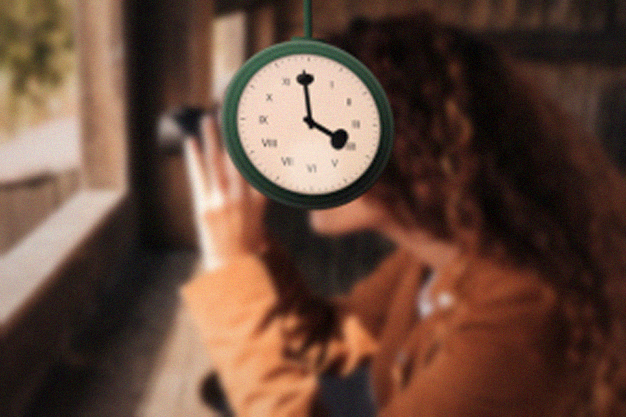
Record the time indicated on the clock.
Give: 3:59
